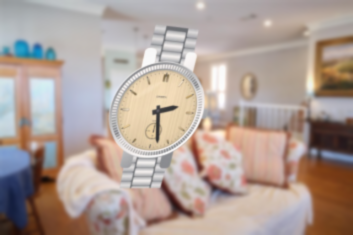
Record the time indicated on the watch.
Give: 2:28
